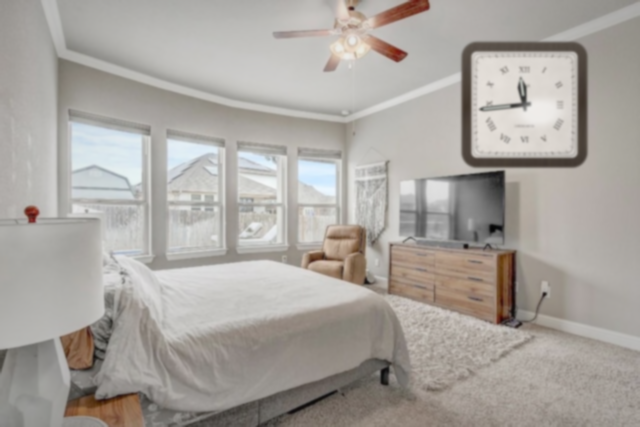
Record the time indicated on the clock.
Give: 11:44
